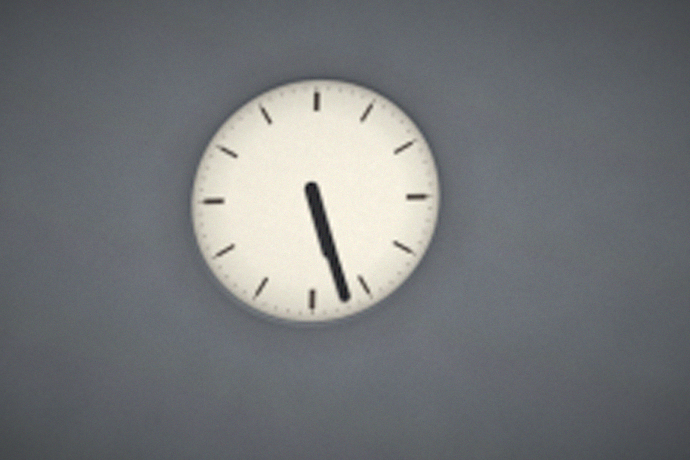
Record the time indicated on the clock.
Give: 5:27
